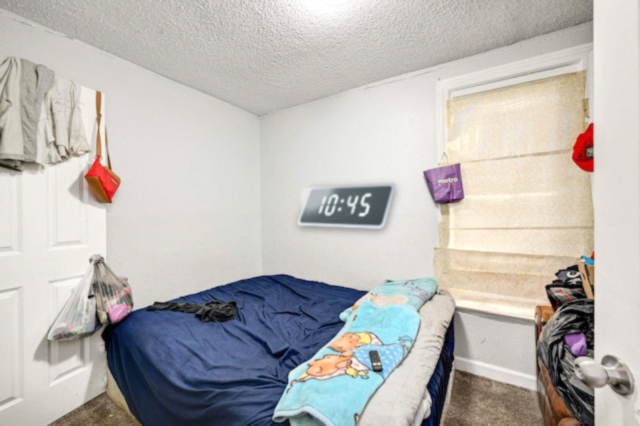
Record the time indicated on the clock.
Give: 10:45
